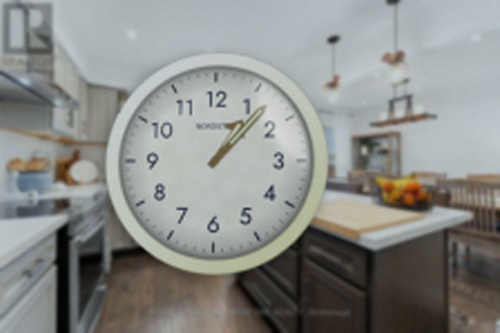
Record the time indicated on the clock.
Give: 1:07
